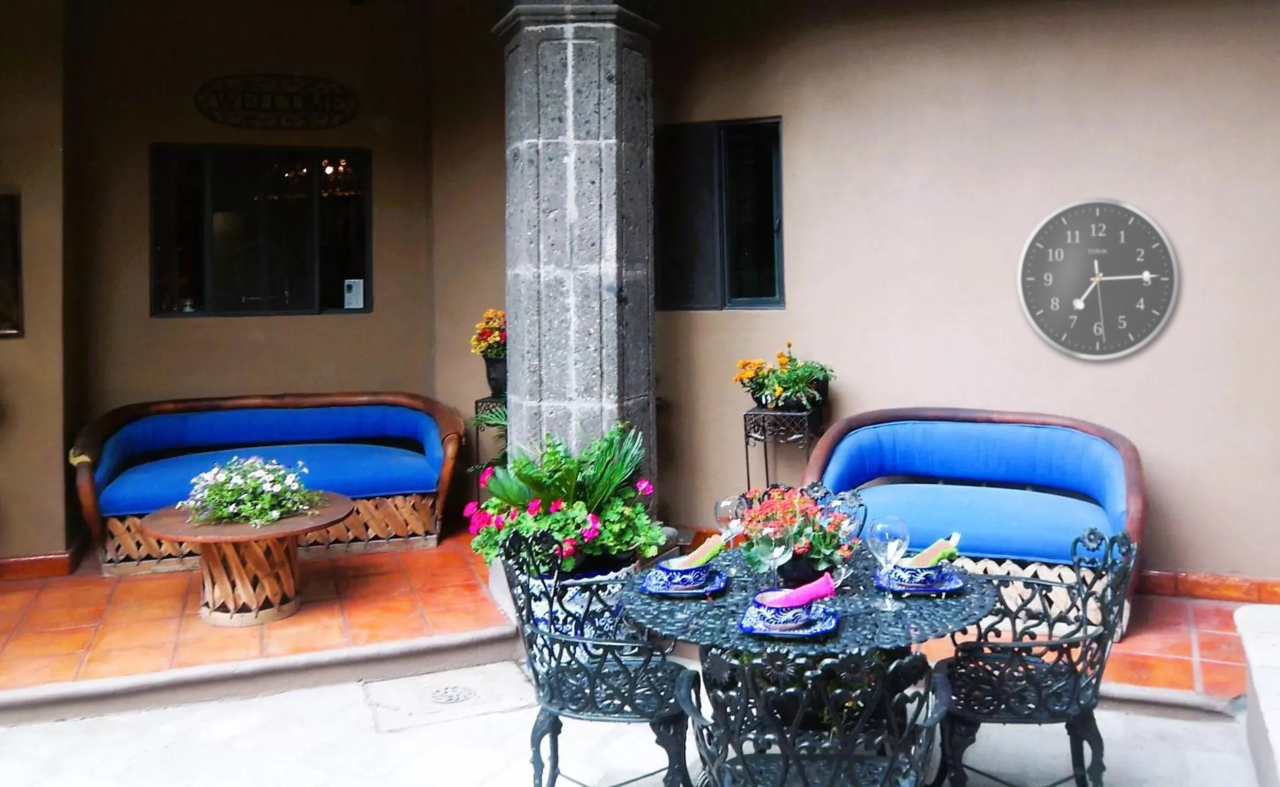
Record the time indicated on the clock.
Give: 7:14:29
